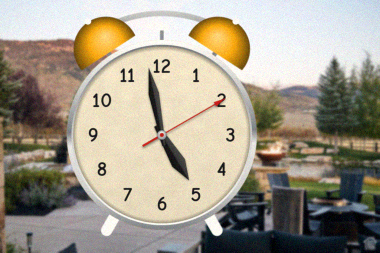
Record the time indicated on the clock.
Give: 4:58:10
